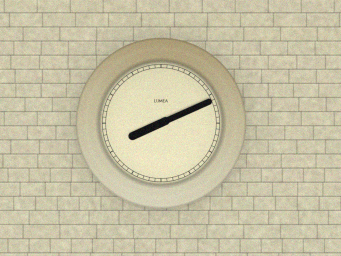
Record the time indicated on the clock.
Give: 8:11
